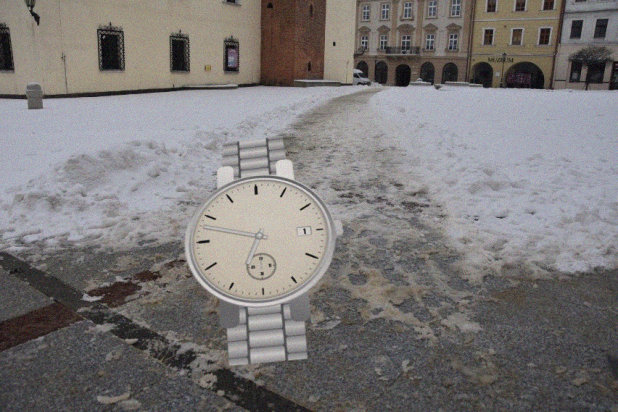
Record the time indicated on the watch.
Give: 6:48
